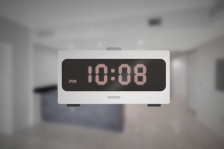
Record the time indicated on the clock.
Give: 10:08
